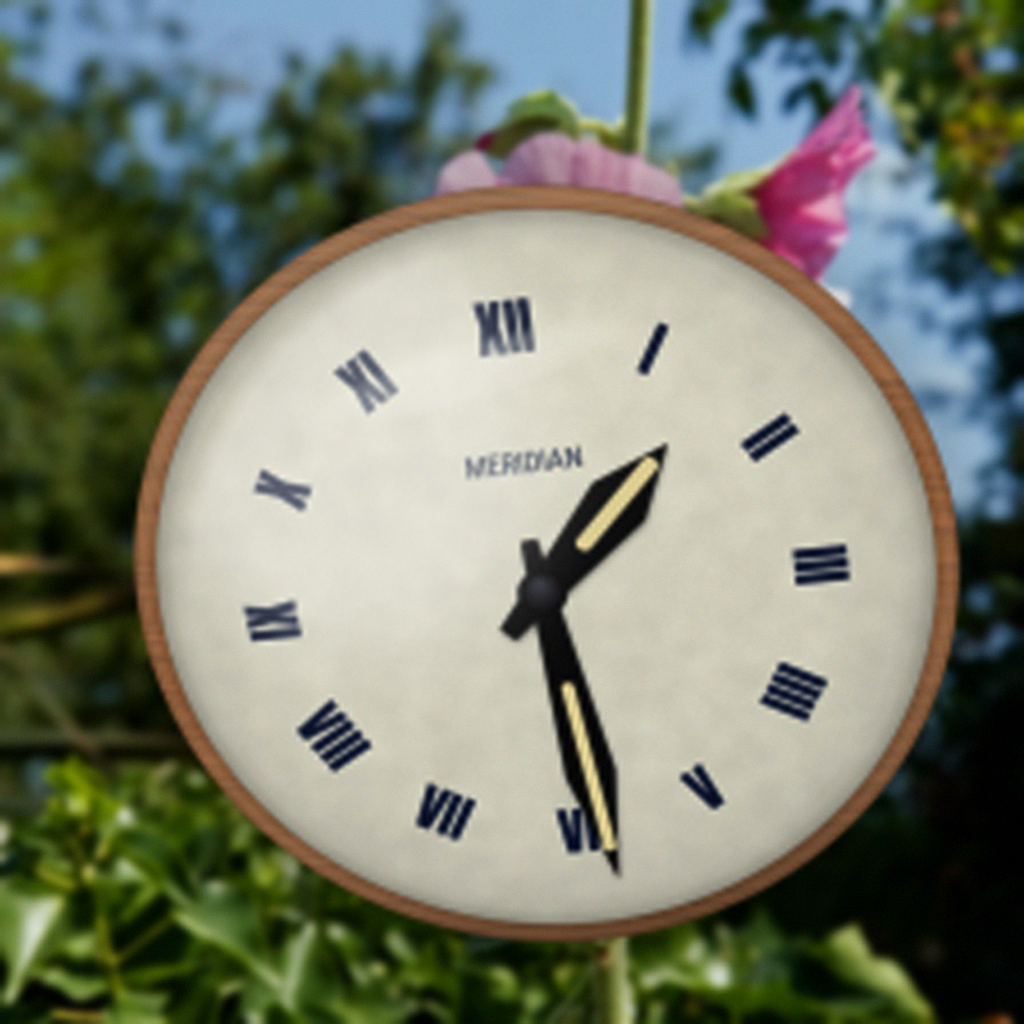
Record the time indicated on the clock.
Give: 1:29
